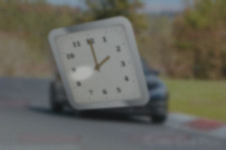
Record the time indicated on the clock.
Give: 2:00
